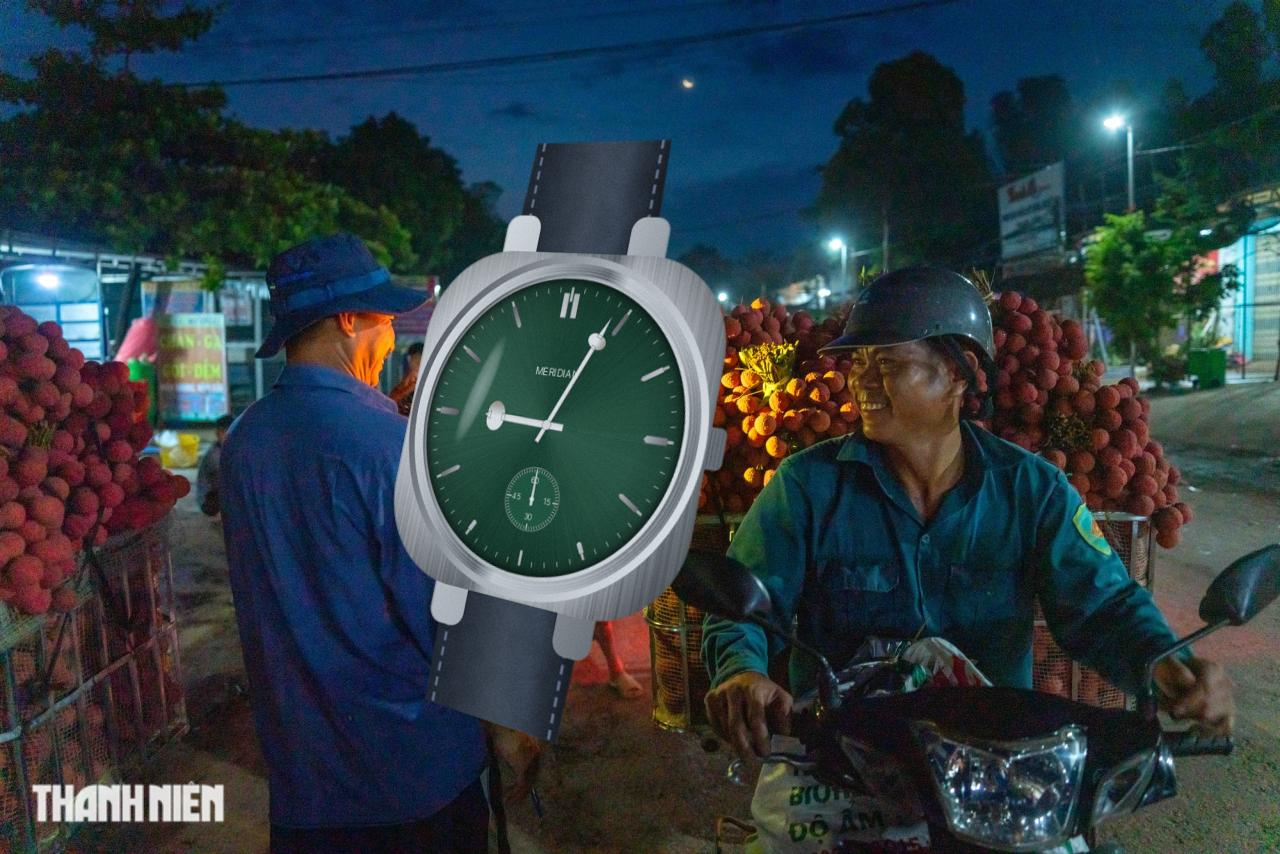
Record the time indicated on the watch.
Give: 9:04
